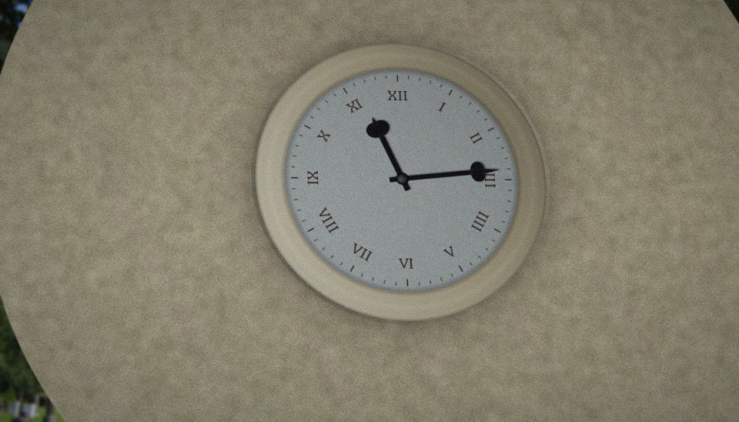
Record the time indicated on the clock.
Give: 11:14
